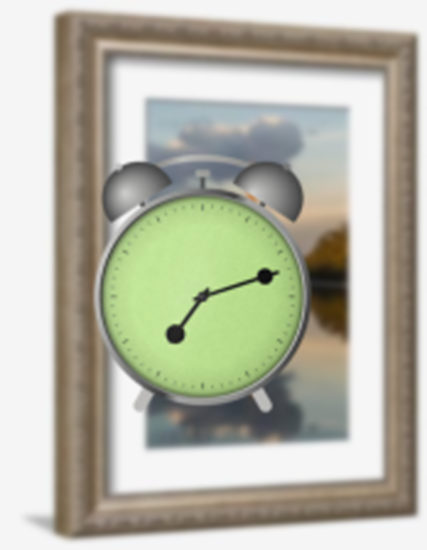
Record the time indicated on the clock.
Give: 7:12
